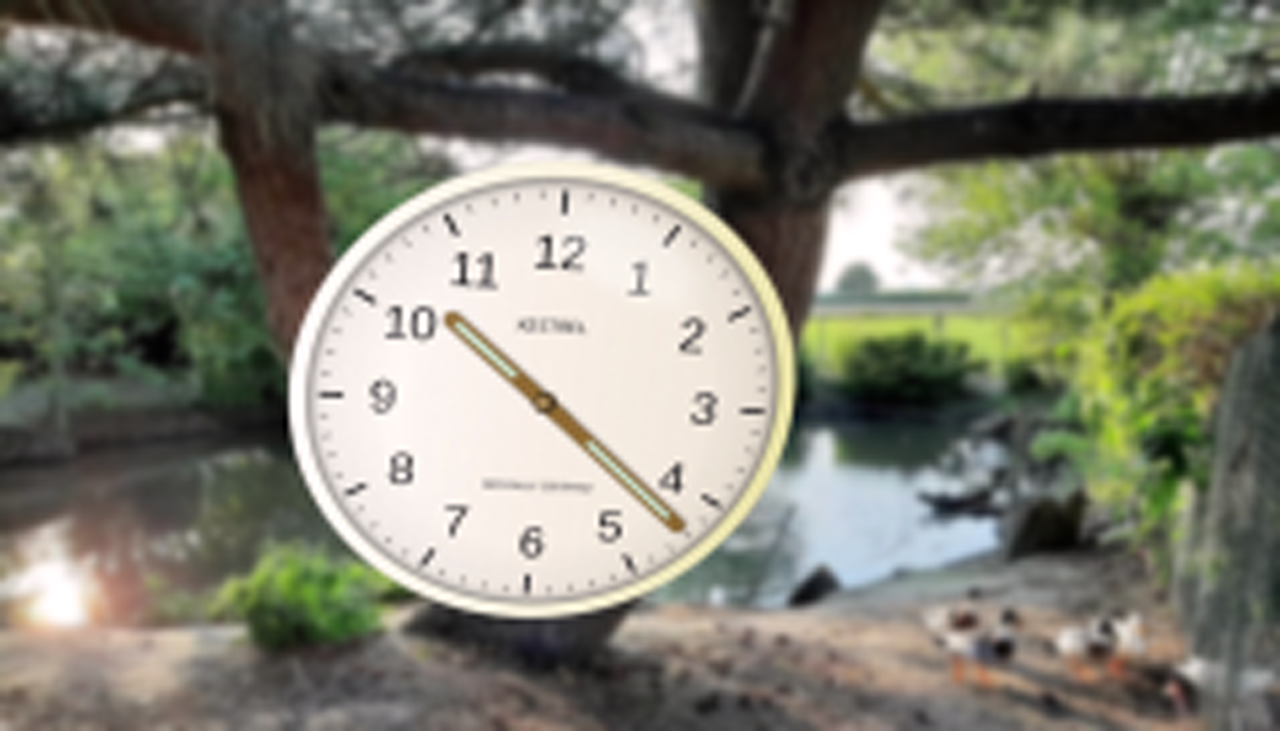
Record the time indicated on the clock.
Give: 10:22
